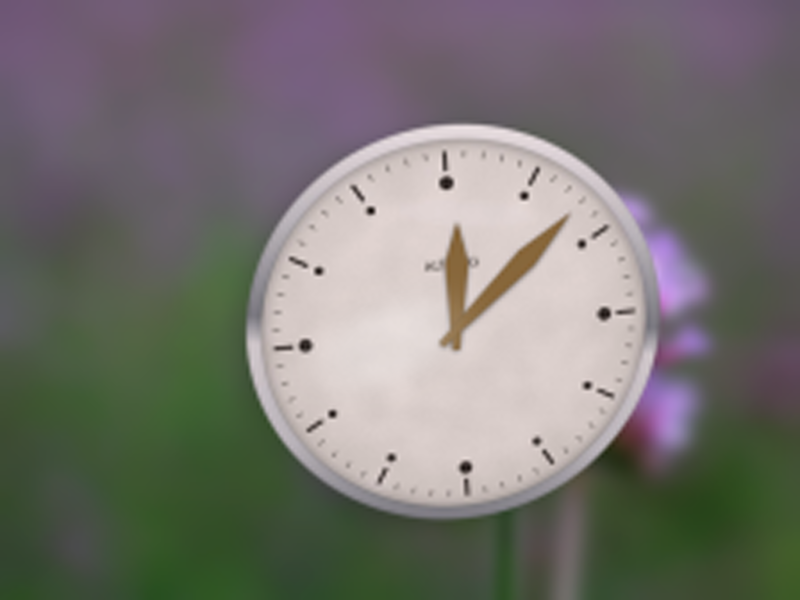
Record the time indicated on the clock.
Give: 12:08
